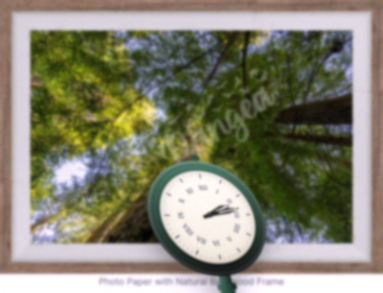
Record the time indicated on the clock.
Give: 2:13
